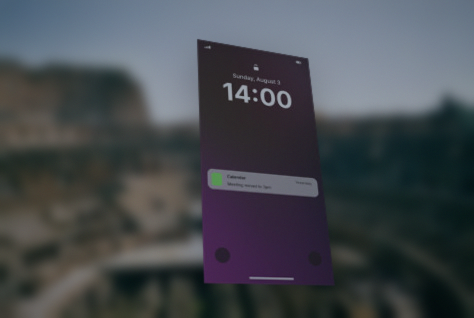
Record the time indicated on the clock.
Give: 14:00
